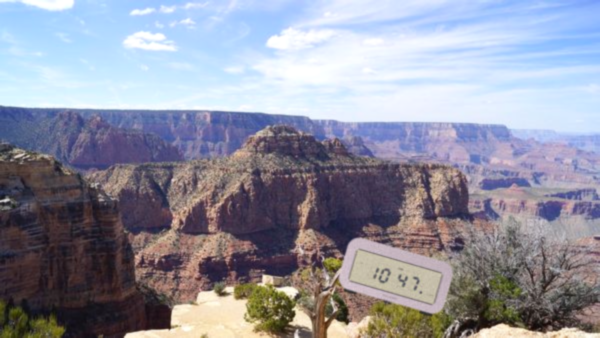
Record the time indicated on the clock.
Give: 10:47
